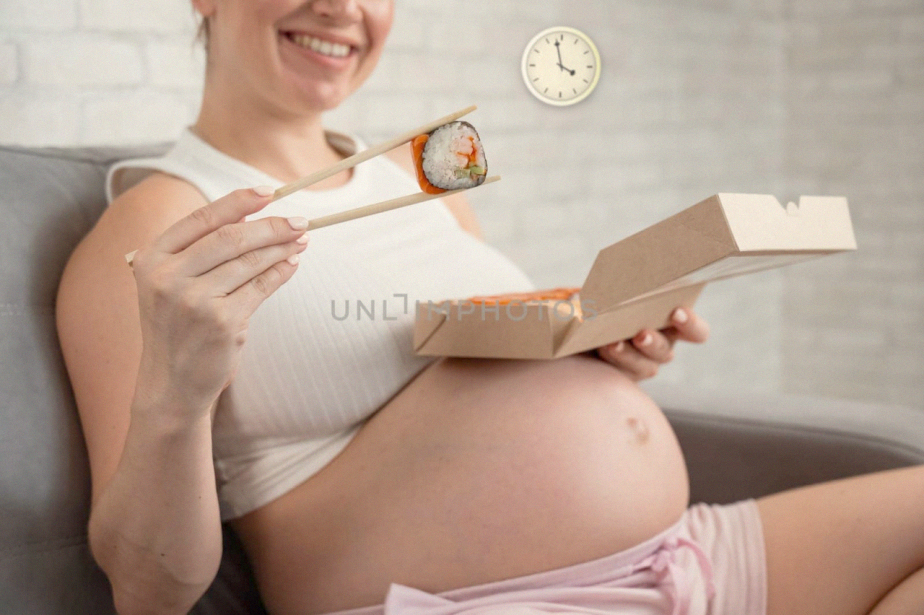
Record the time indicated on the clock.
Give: 3:58
